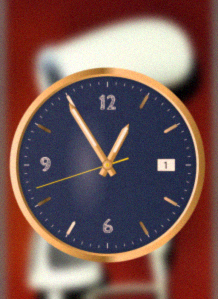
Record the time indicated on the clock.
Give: 12:54:42
